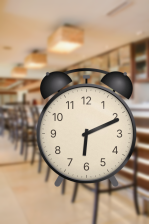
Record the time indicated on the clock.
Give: 6:11
